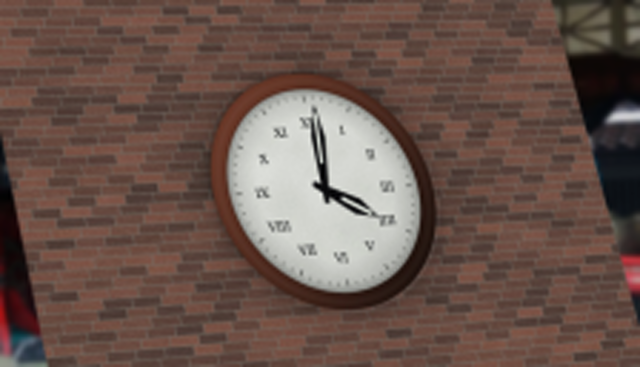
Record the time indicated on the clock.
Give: 4:01
